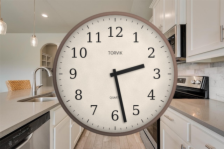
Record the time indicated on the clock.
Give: 2:28
